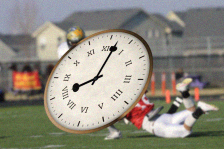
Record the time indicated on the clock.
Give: 8:02
